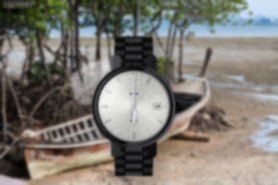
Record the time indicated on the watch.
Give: 6:00
